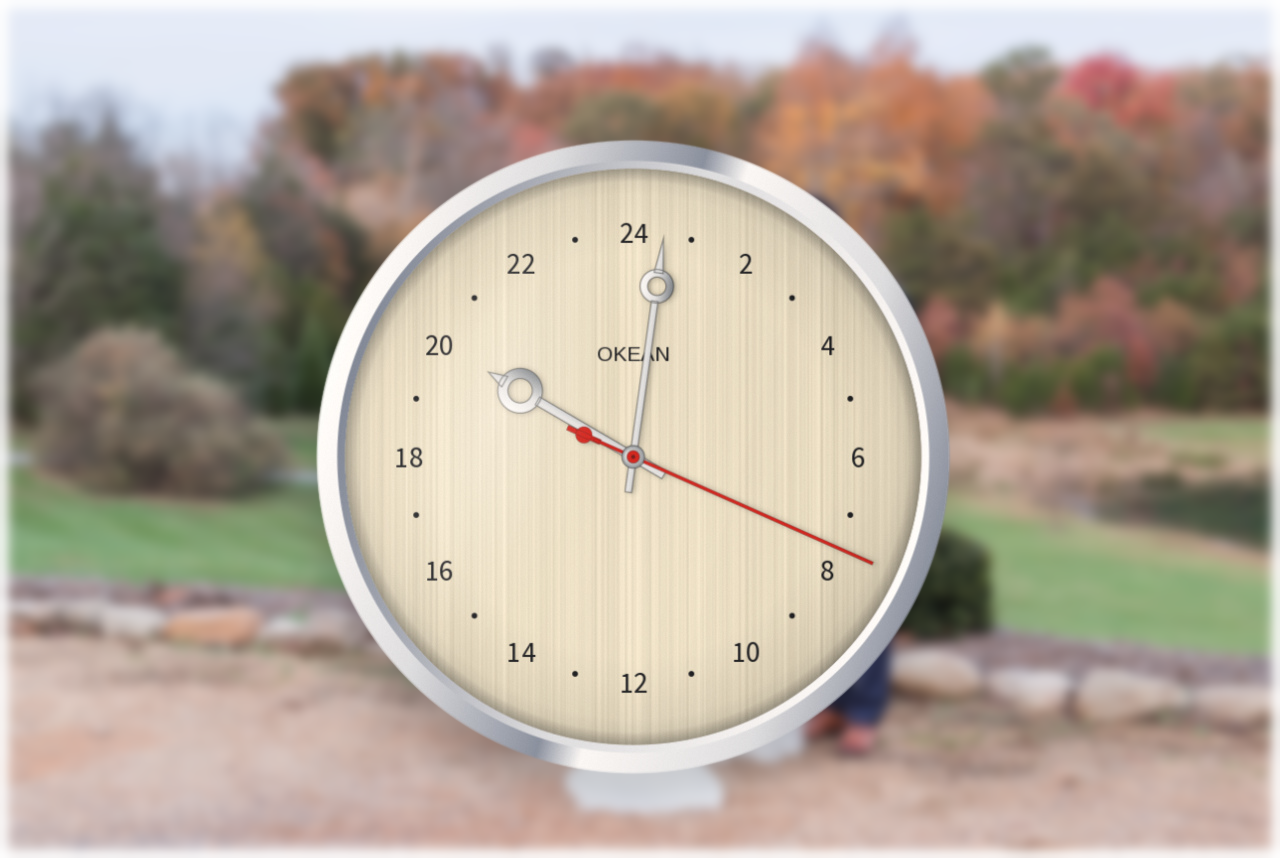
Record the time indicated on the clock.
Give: 20:01:19
